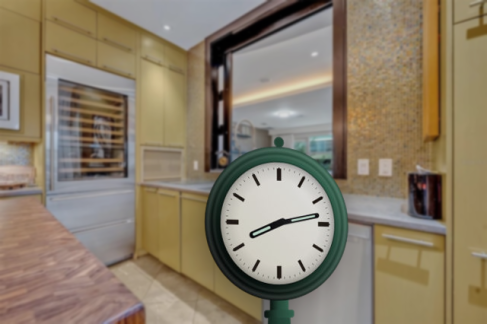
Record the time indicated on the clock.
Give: 8:13
